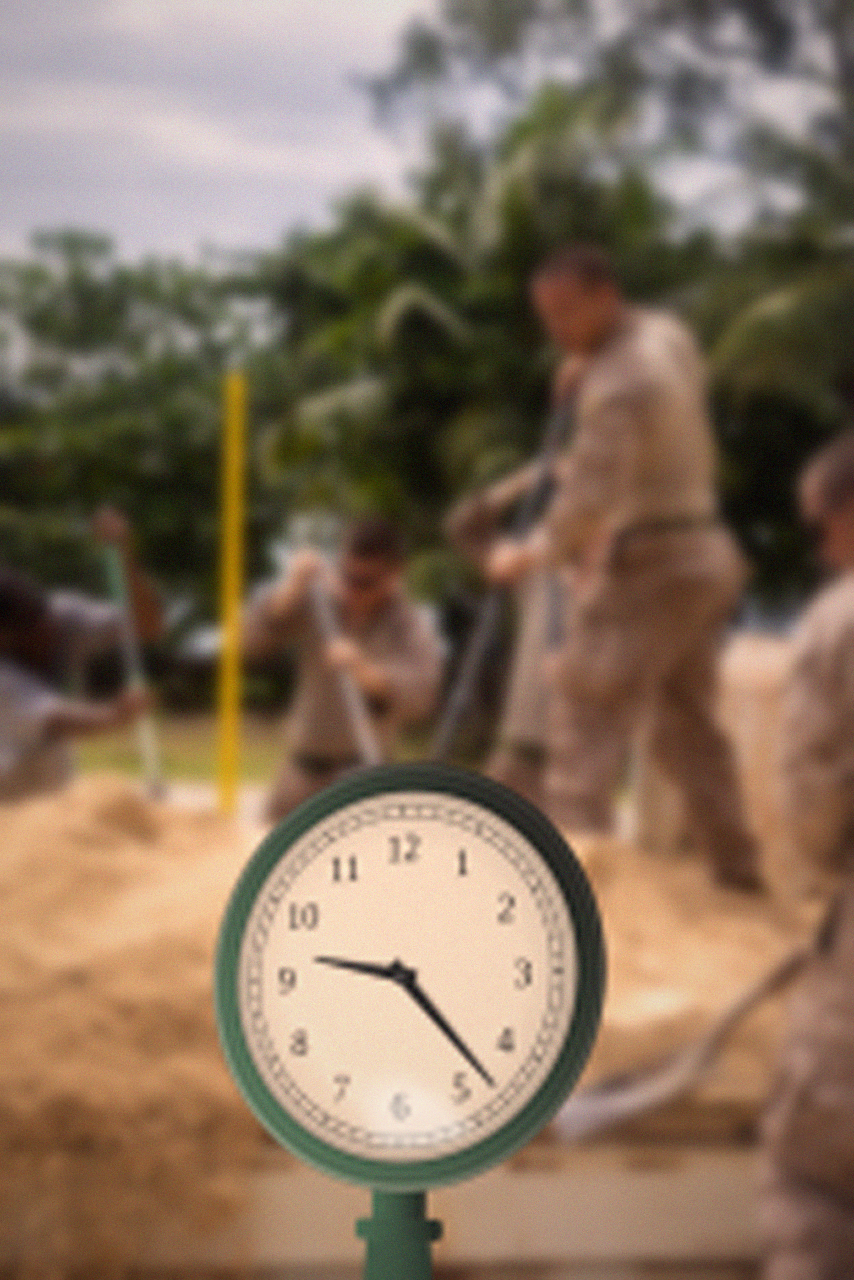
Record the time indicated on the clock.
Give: 9:23
